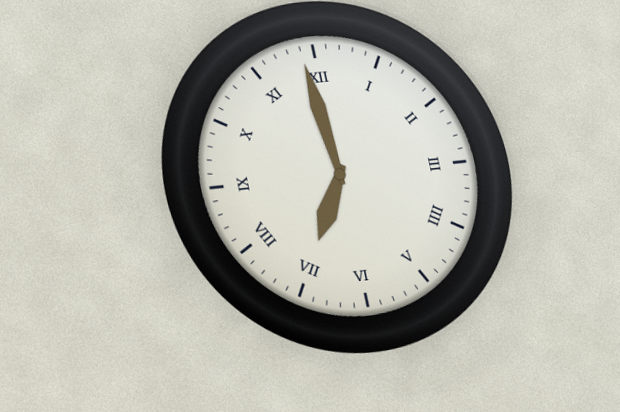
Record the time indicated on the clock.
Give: 6:59
